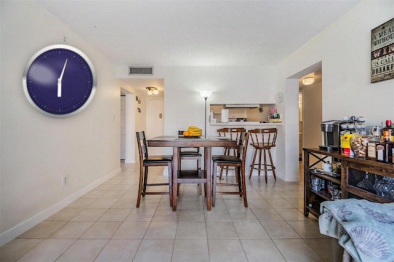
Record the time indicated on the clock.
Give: 6:03
